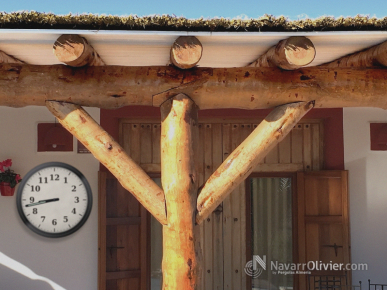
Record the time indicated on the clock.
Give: 8:43
